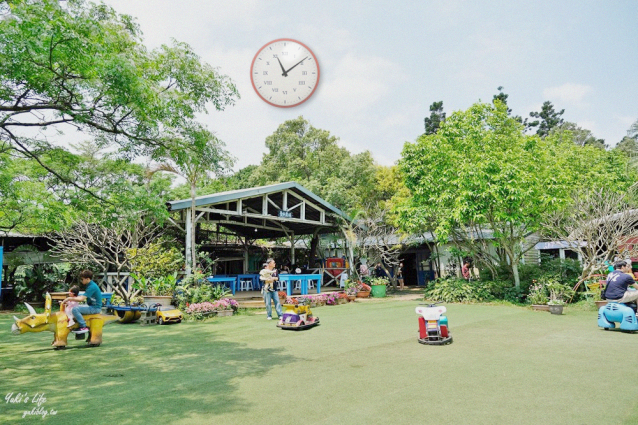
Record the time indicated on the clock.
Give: 11:09
